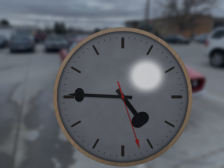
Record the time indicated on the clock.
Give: 4:45:27
